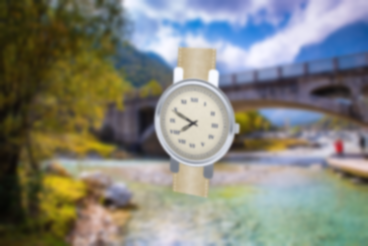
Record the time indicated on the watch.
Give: 7:49
